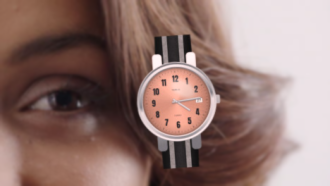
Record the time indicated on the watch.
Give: 4:14
